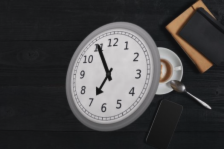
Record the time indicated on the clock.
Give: 6:55
